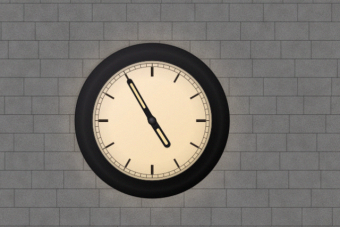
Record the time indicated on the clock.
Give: 4:55
